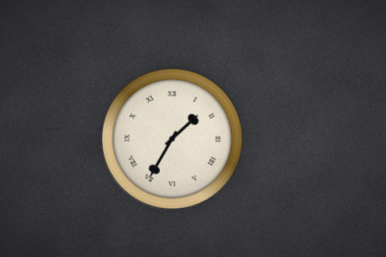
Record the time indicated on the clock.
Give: 1:35
